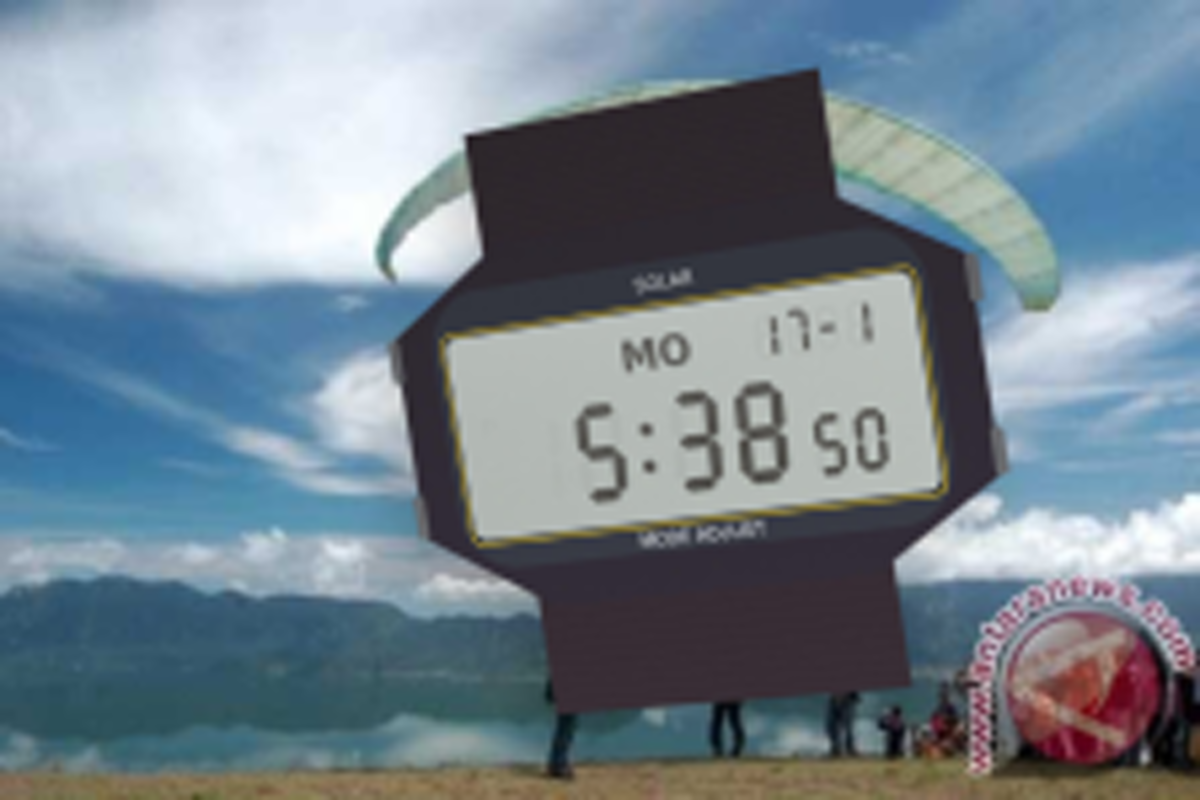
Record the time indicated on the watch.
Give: 5:38:50
